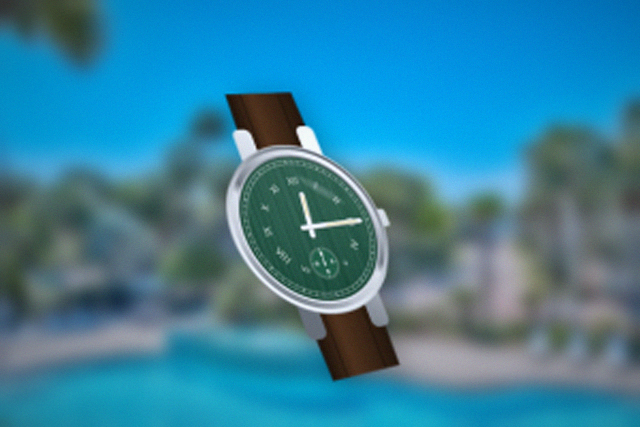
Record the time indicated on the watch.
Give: 12:15
